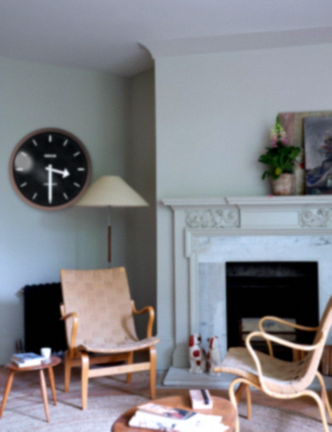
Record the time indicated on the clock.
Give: 3:30
